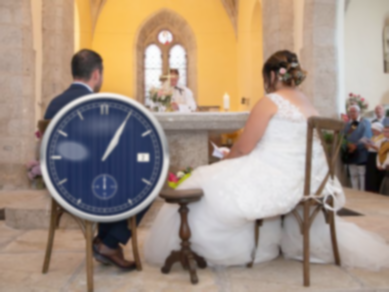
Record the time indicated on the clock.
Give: 1:05
